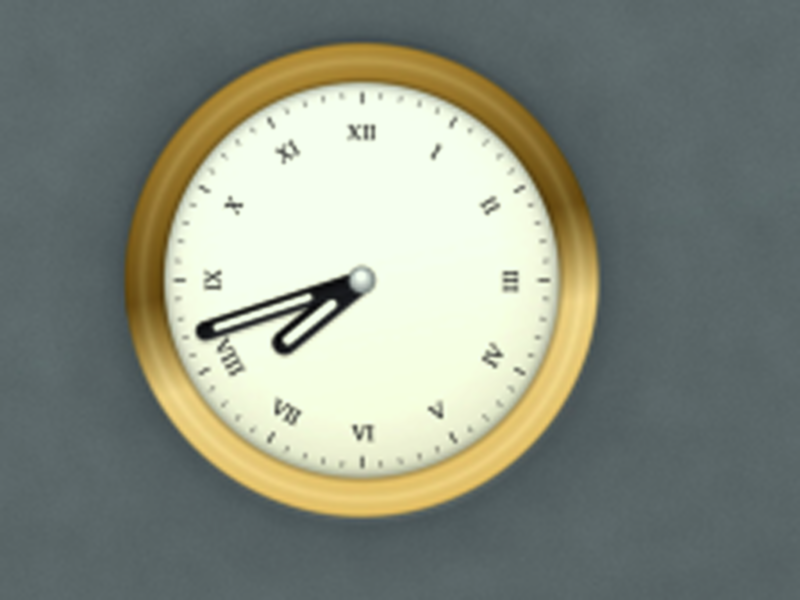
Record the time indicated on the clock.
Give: 7:42
